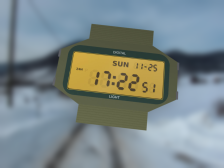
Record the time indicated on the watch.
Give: 17:22:51
